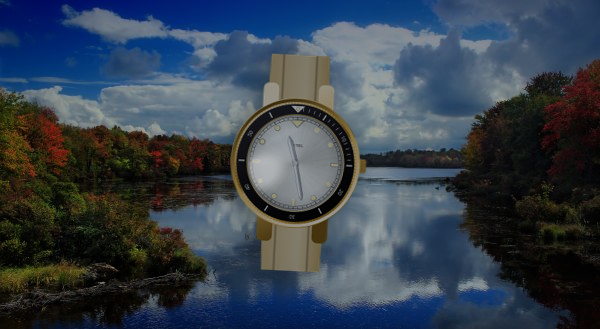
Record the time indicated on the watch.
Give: 11:28
